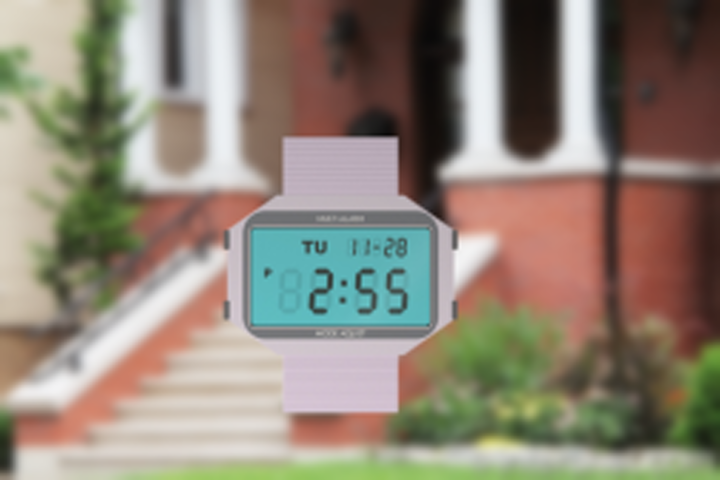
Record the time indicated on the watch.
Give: 2:55
